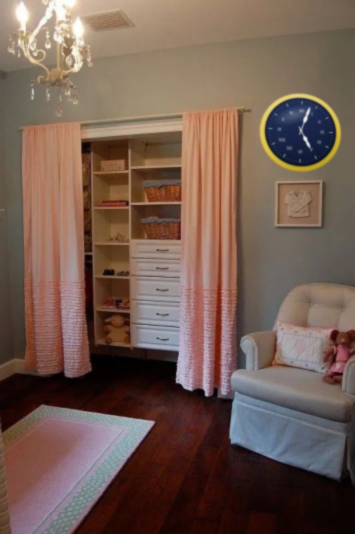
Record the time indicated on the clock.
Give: 5:03
